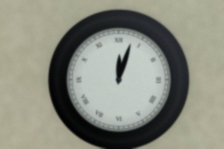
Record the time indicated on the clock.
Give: 12:03
